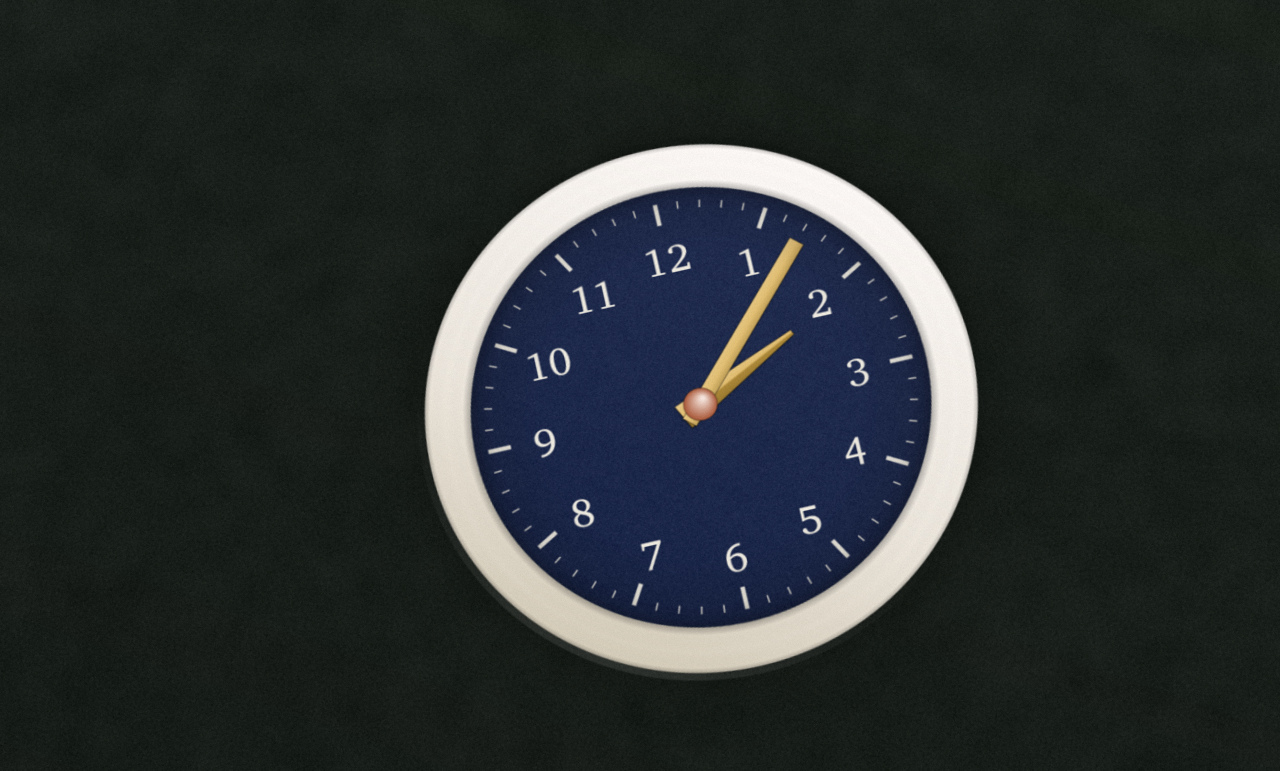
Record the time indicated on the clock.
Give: 2:07
